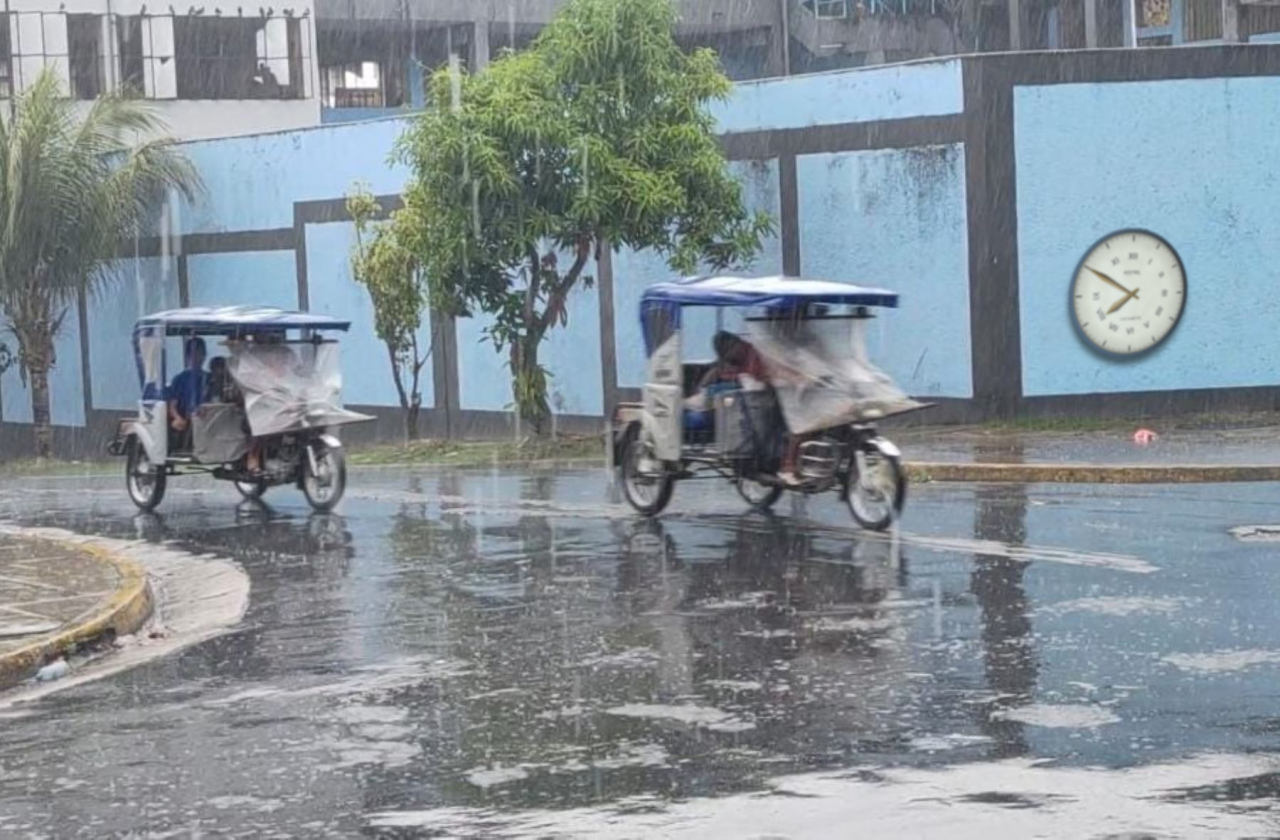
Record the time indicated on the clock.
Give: 7:50
